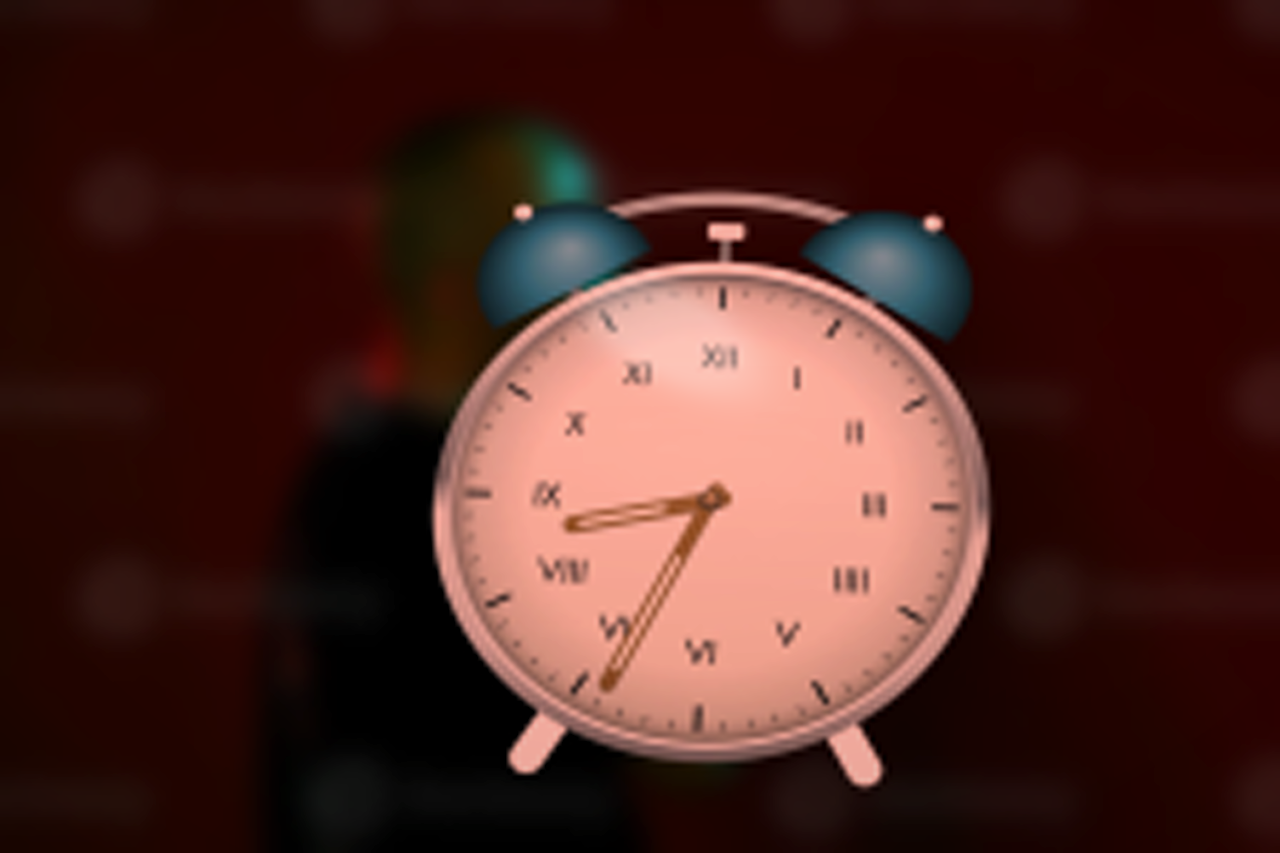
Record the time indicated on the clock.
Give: 8:34
